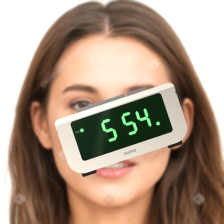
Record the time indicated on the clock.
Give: 5:54
